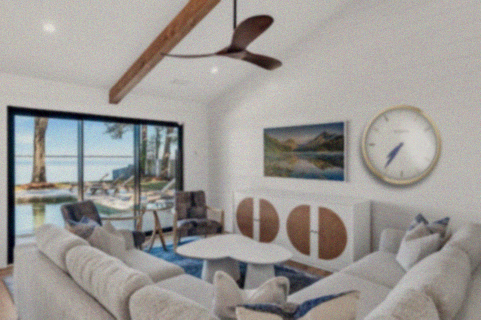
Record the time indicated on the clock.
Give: 7:36
